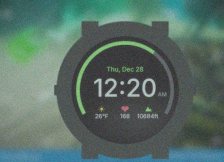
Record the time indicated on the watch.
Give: 12:20
